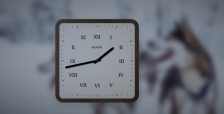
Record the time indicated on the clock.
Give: 1:43
